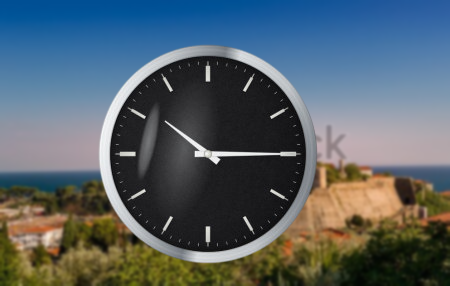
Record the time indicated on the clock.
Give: 10:15
